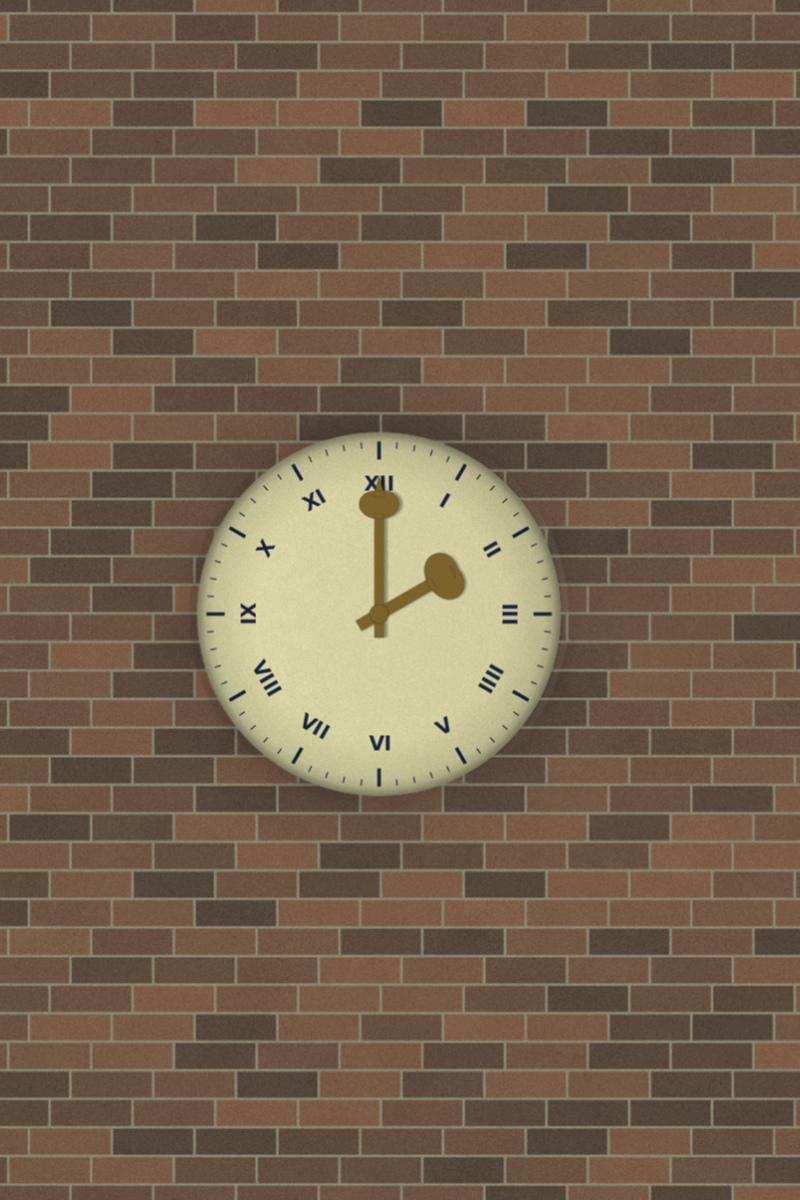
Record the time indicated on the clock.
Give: 2:00
